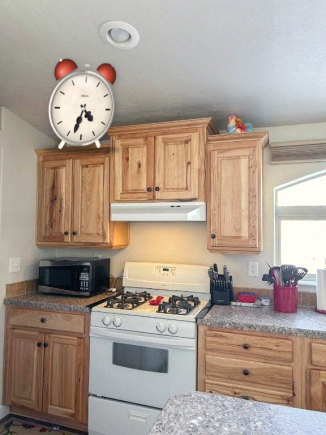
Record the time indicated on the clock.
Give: 4:33
